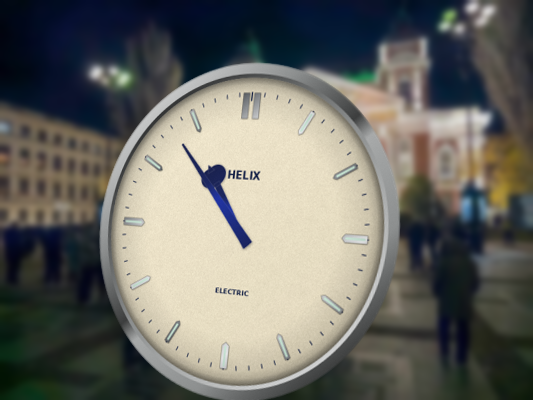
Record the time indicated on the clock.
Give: 10:53
